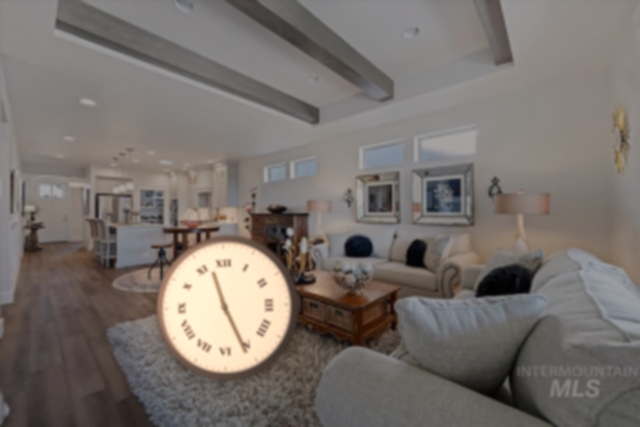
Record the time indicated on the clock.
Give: 11:26
